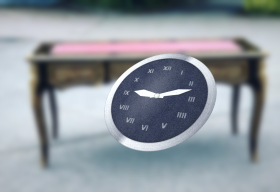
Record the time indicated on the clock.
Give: 9:12
